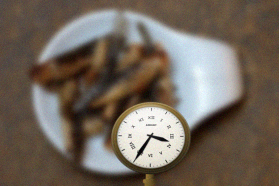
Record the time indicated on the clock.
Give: 3:35
